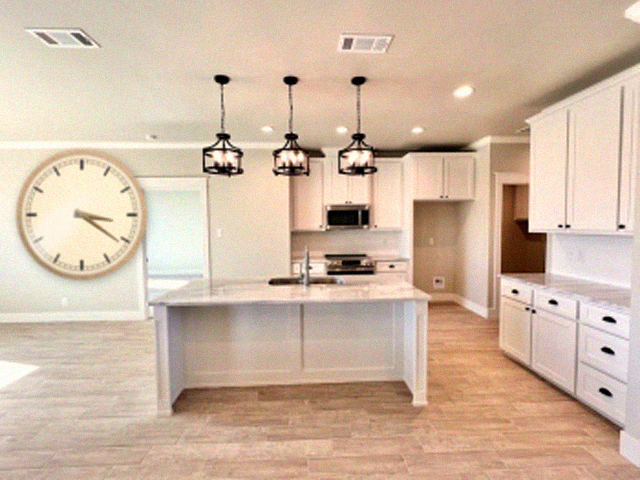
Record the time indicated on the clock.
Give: 3:21
